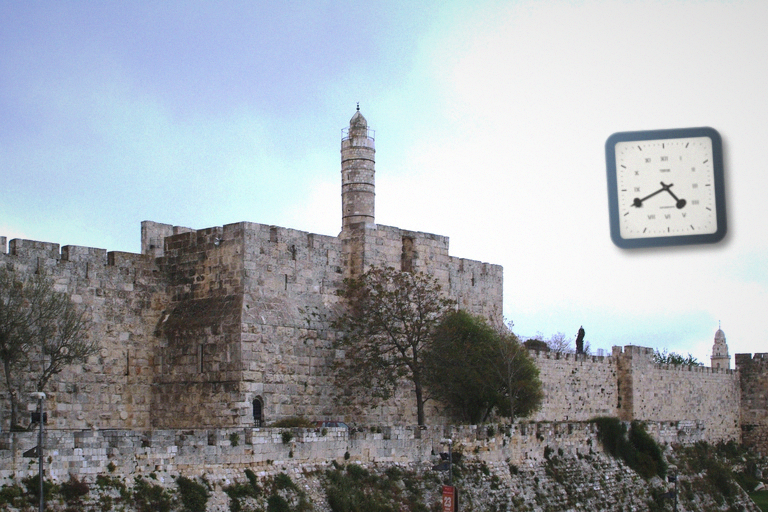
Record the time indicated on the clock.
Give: 4:41
